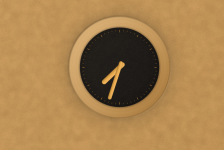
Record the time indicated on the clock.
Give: 7:33
